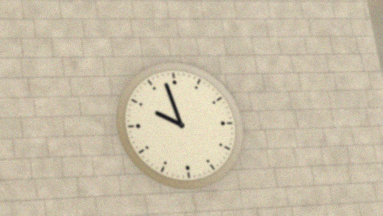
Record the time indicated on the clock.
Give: 9:58
